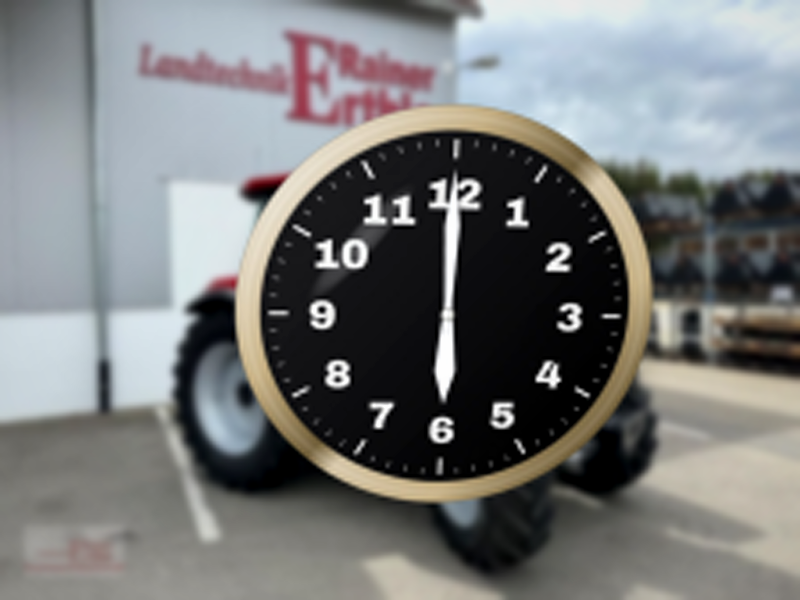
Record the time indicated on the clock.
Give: 6:00
